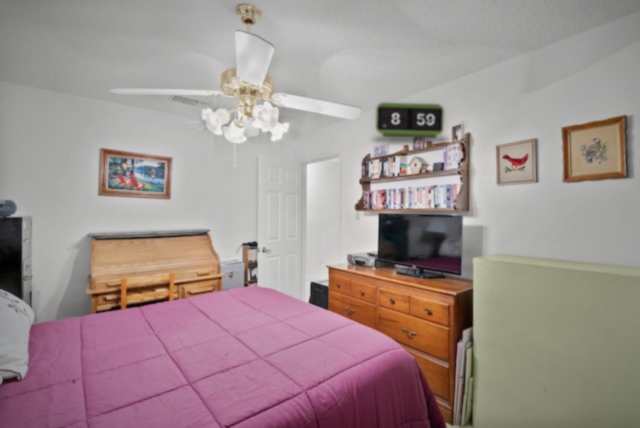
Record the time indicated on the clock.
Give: 8:59
